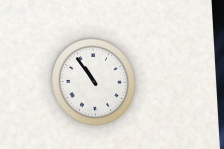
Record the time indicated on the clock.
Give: 10:54
